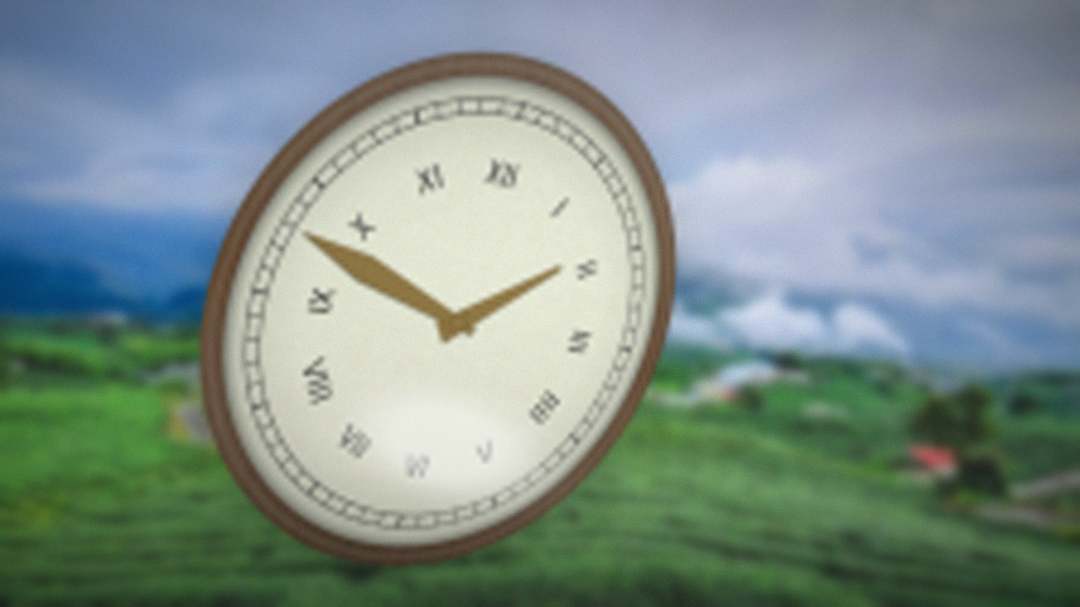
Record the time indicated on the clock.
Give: 1:48
